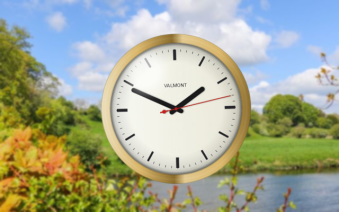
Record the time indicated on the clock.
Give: 1:49:13
